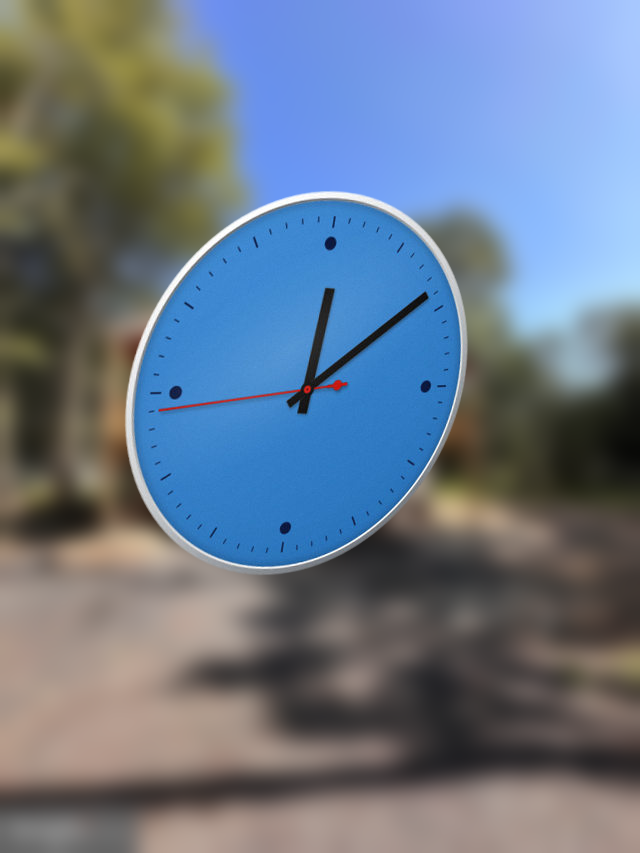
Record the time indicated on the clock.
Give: 12:08:44
